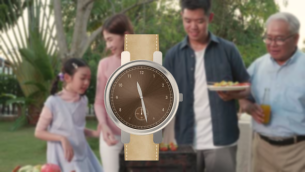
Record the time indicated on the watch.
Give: 11:28
